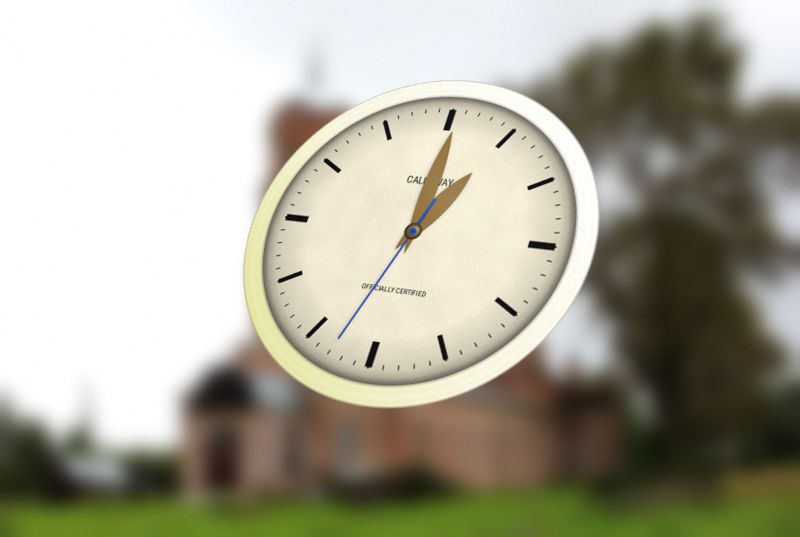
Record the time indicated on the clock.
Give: 1:00:33
